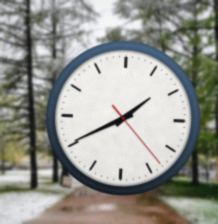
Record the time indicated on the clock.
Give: 1:40:23
